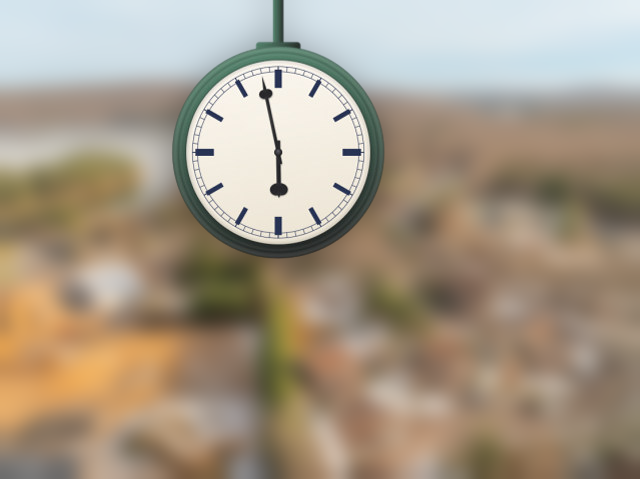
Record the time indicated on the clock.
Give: 5:58
